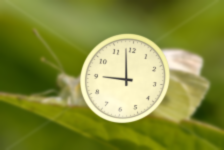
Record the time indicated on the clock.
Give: 8:58
